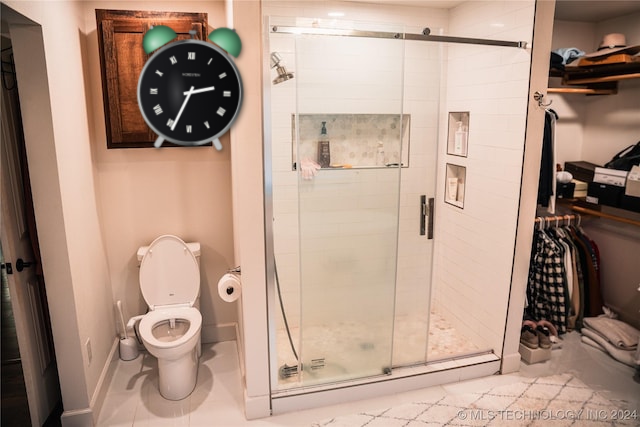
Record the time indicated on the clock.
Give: 2:34
